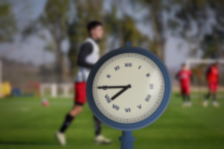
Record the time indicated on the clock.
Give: 7:45
